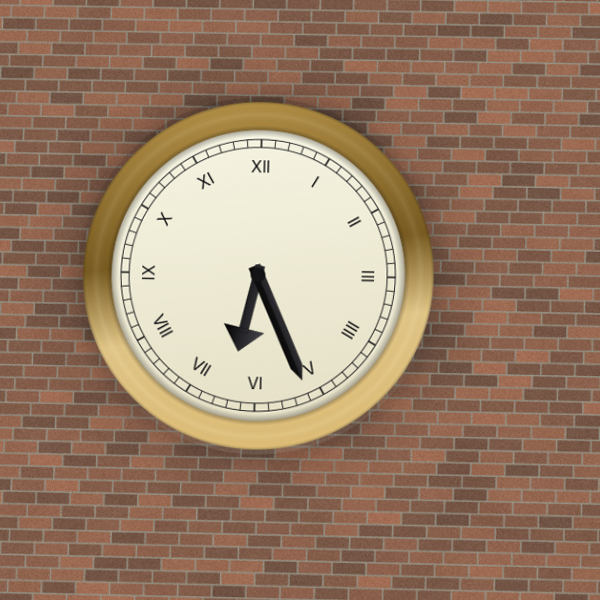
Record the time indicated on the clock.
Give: 6:26
